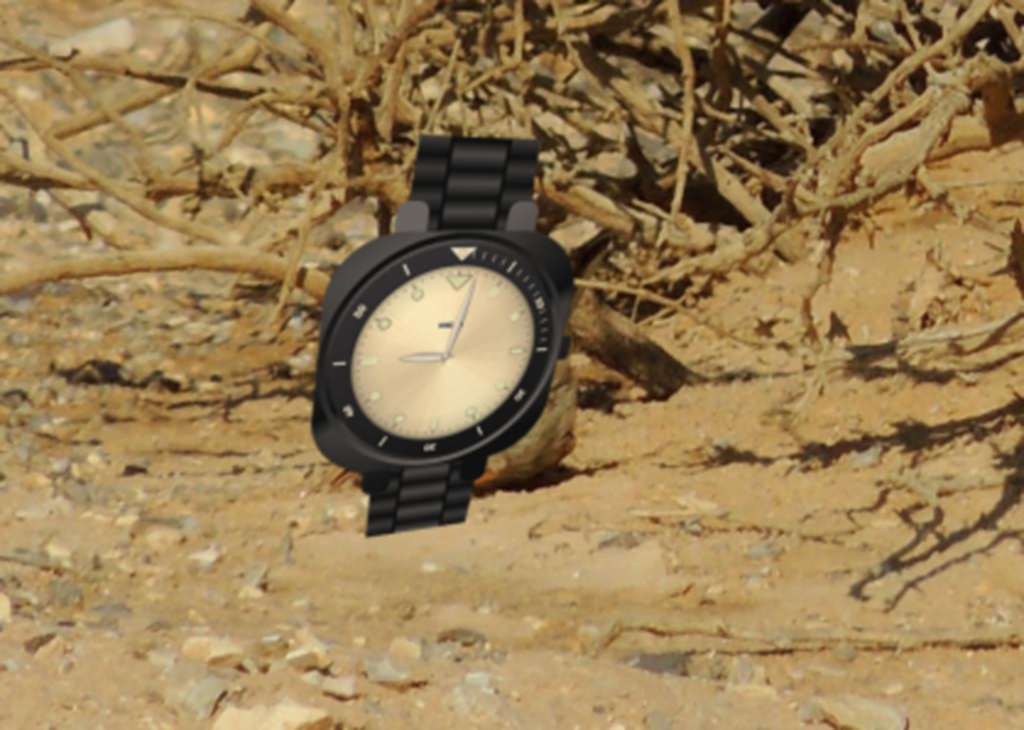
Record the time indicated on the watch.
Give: 9:02
